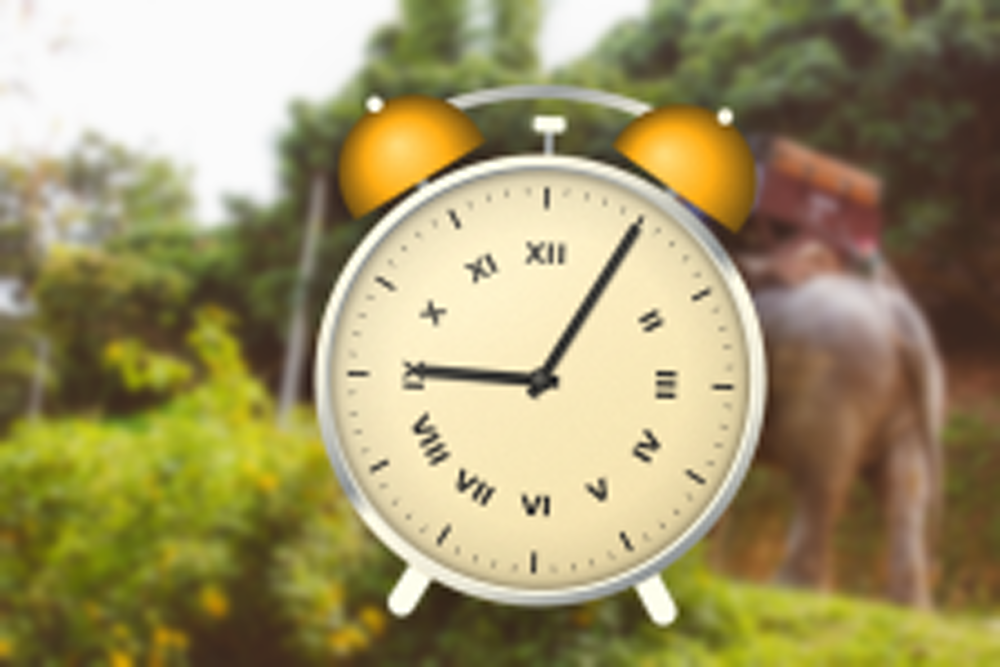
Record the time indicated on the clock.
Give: 9:05
